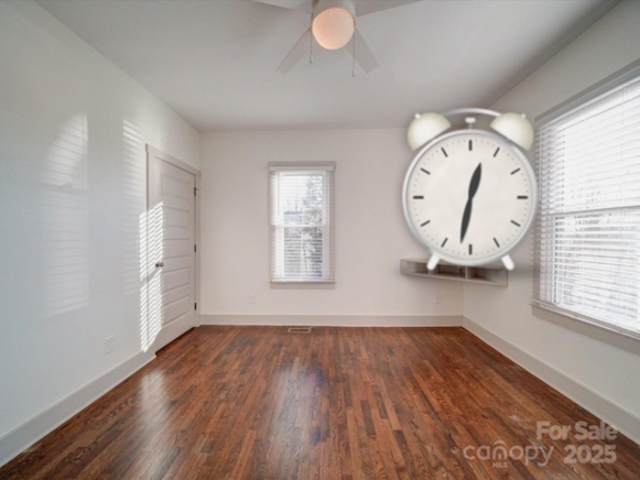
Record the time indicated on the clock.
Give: 12:32
